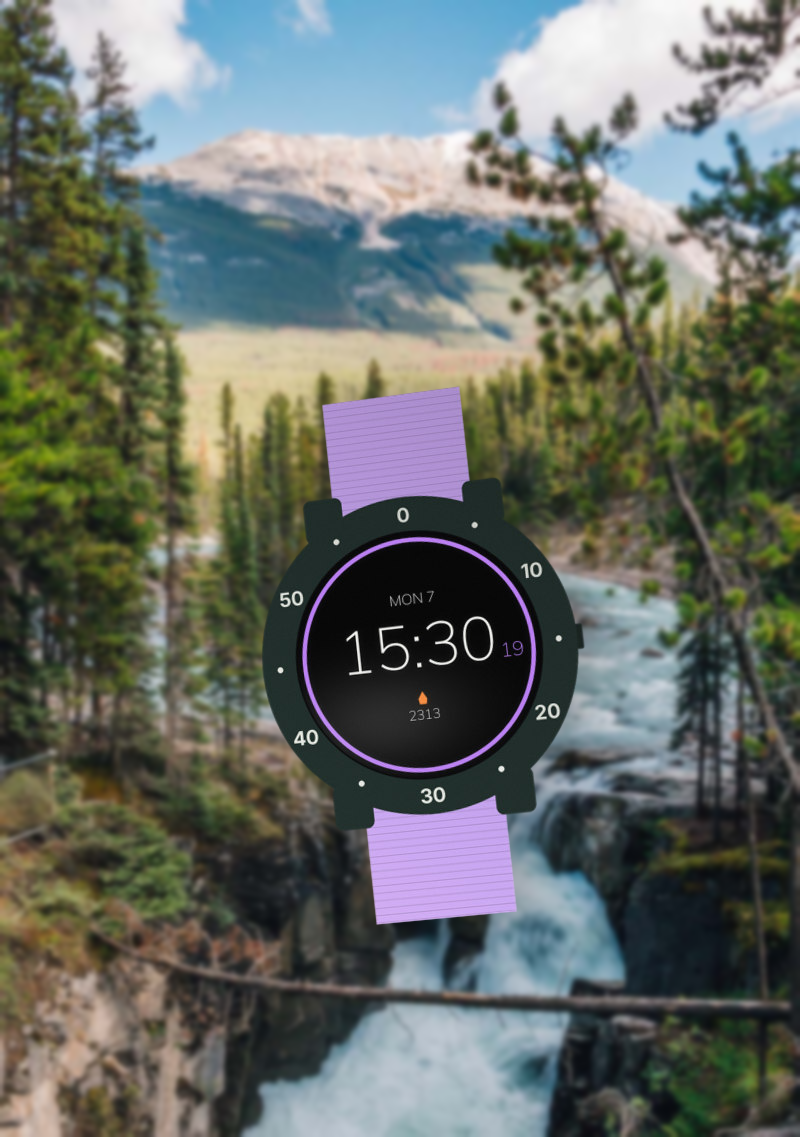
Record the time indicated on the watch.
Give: 15:30:19
